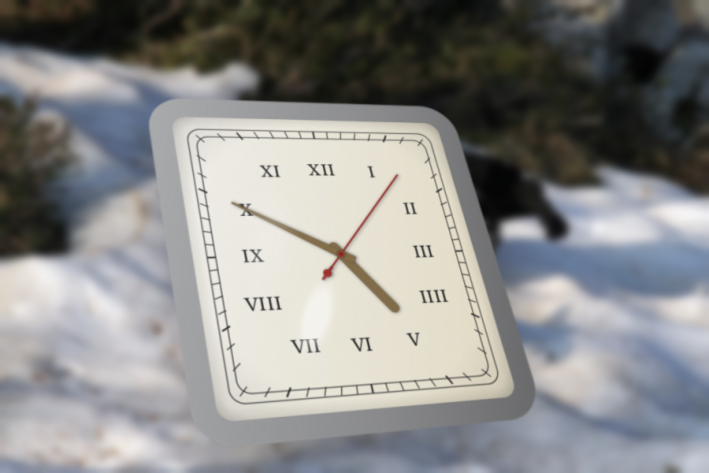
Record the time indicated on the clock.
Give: 4:50:07
